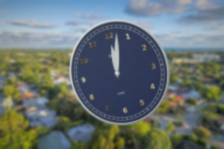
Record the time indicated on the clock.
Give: 12:02
